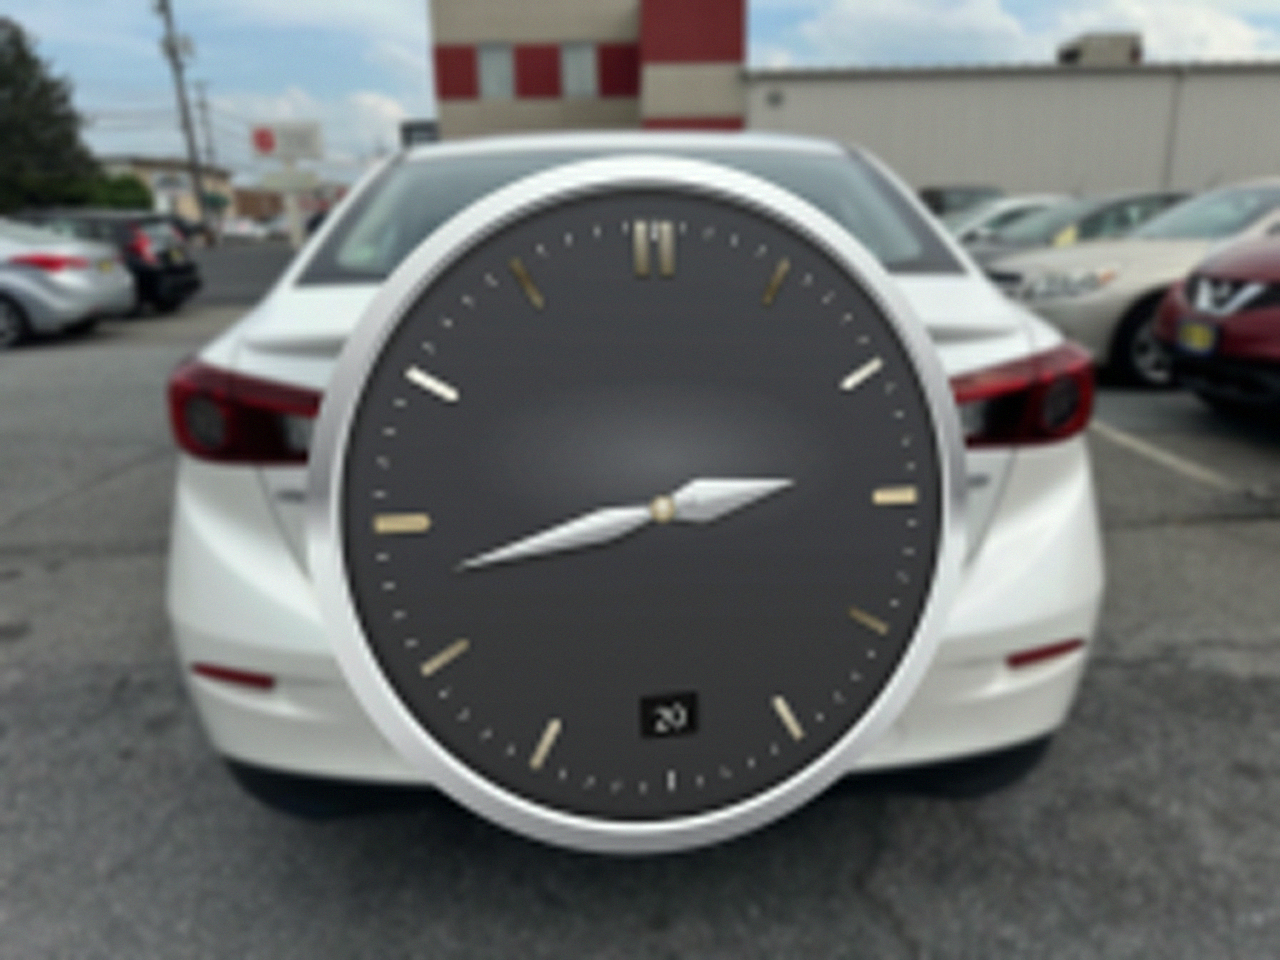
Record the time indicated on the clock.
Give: 2:43
